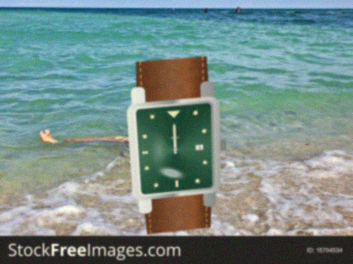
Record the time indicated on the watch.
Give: 12:00
